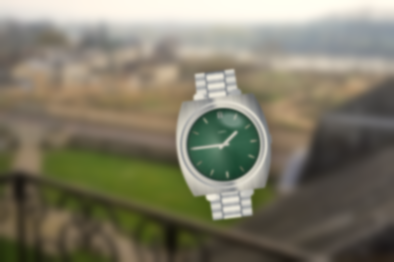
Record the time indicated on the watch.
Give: 1:45
